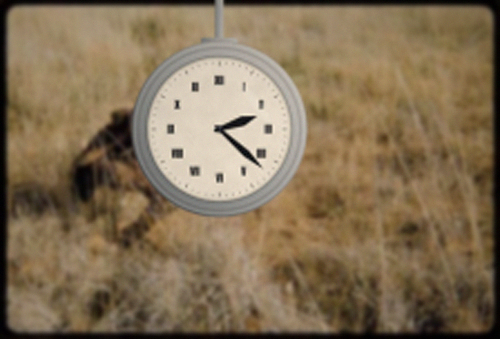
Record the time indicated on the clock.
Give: 2:22
